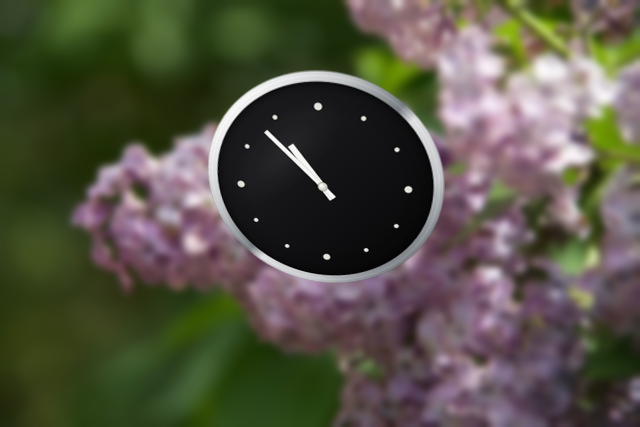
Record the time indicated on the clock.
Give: 10:53
